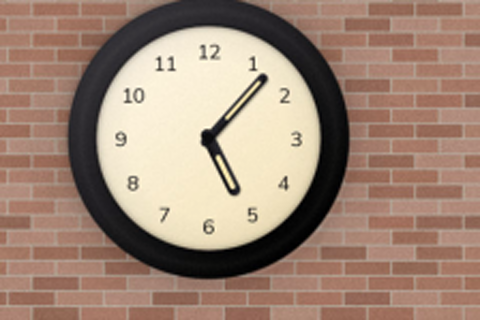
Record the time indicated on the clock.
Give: 5:07
